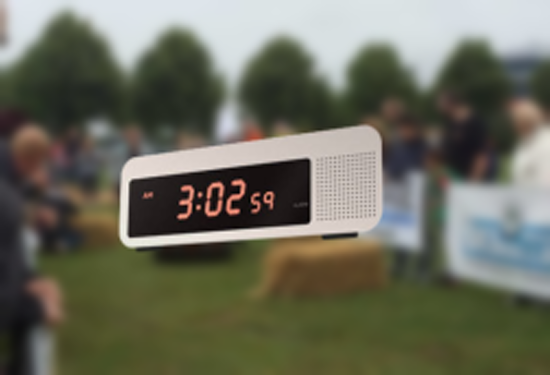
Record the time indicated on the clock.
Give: 3:02:59
